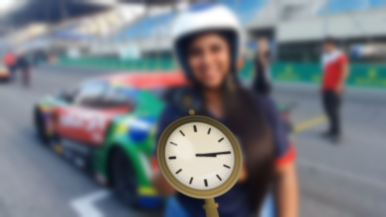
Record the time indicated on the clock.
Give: 3:15
